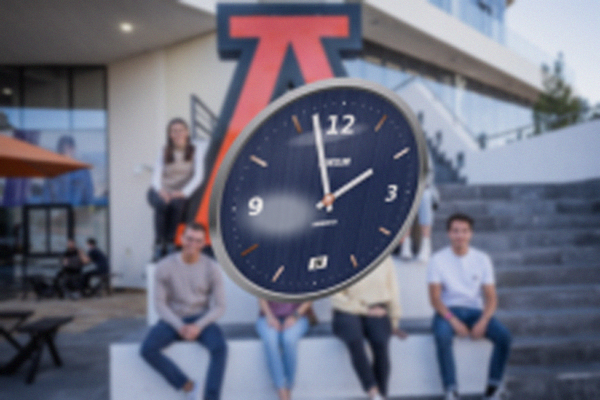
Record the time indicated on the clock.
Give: 1:57
